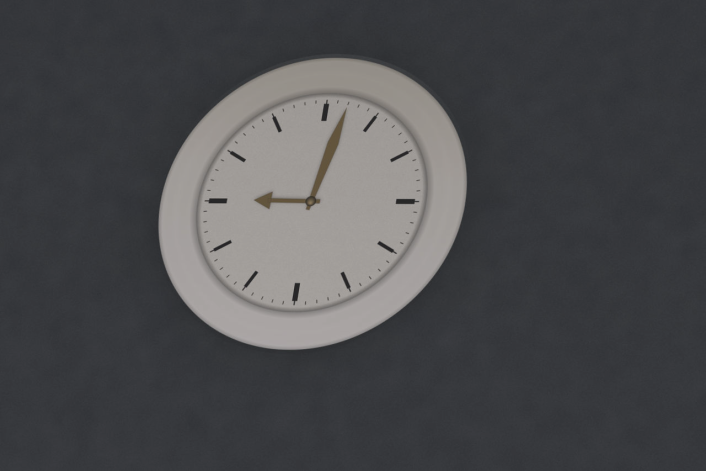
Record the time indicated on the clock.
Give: 9:02
